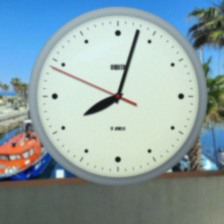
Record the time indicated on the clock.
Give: 8:02:49
